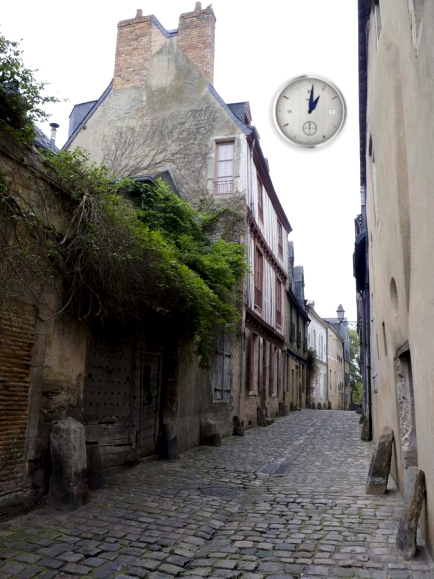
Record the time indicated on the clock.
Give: 1:01
